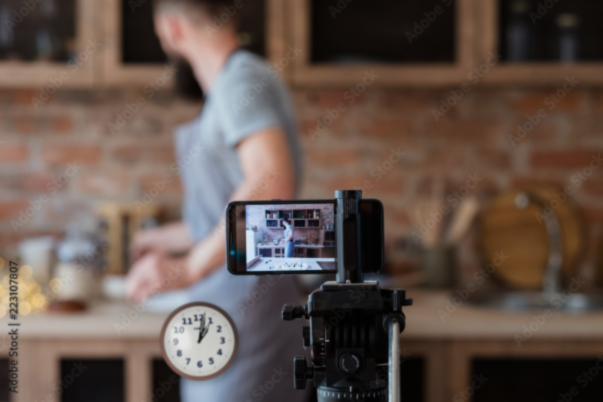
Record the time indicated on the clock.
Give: 1:02
